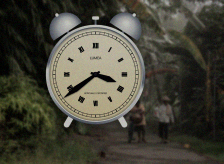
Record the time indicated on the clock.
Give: 3:39
